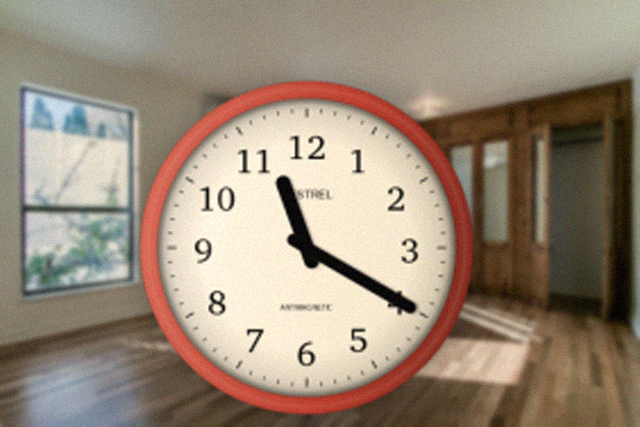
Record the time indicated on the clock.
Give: 11:20
